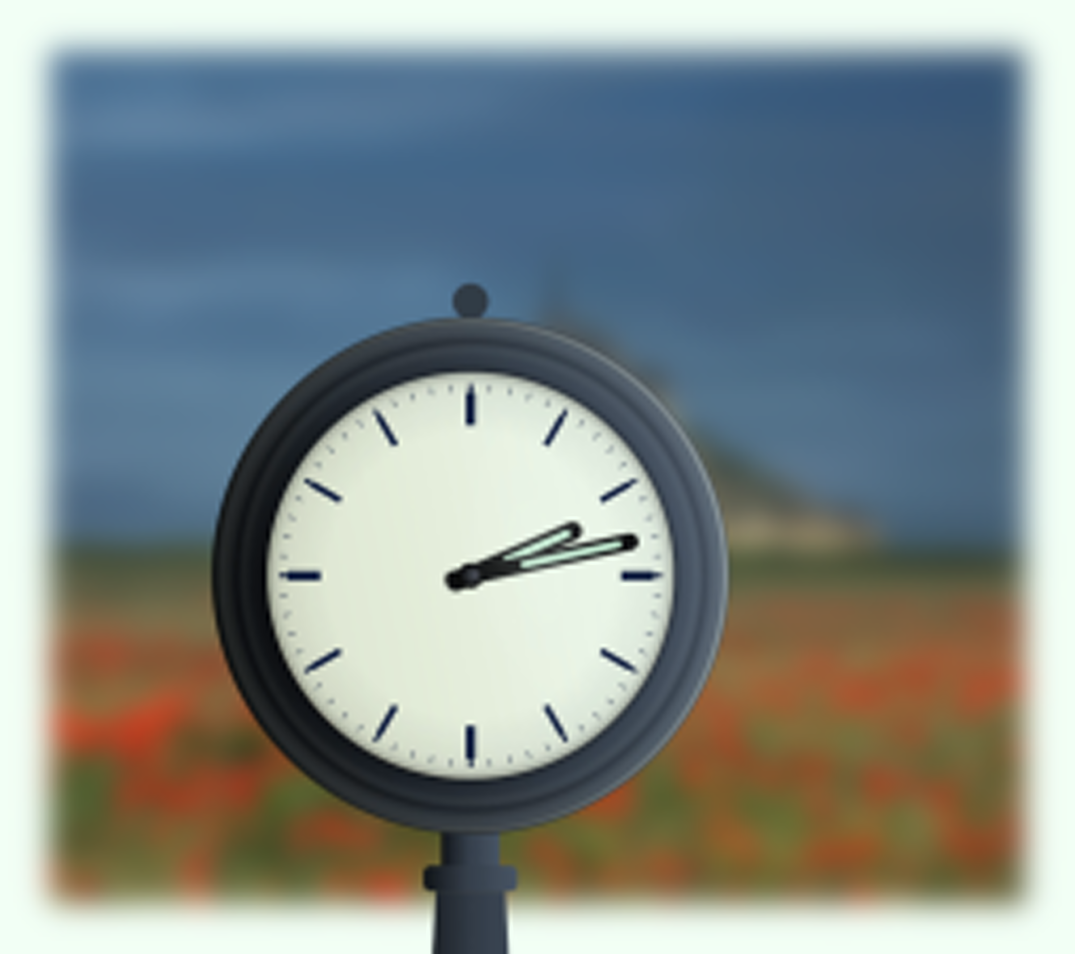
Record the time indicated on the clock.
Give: 2:13
